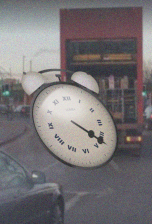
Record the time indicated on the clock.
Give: 4:22
